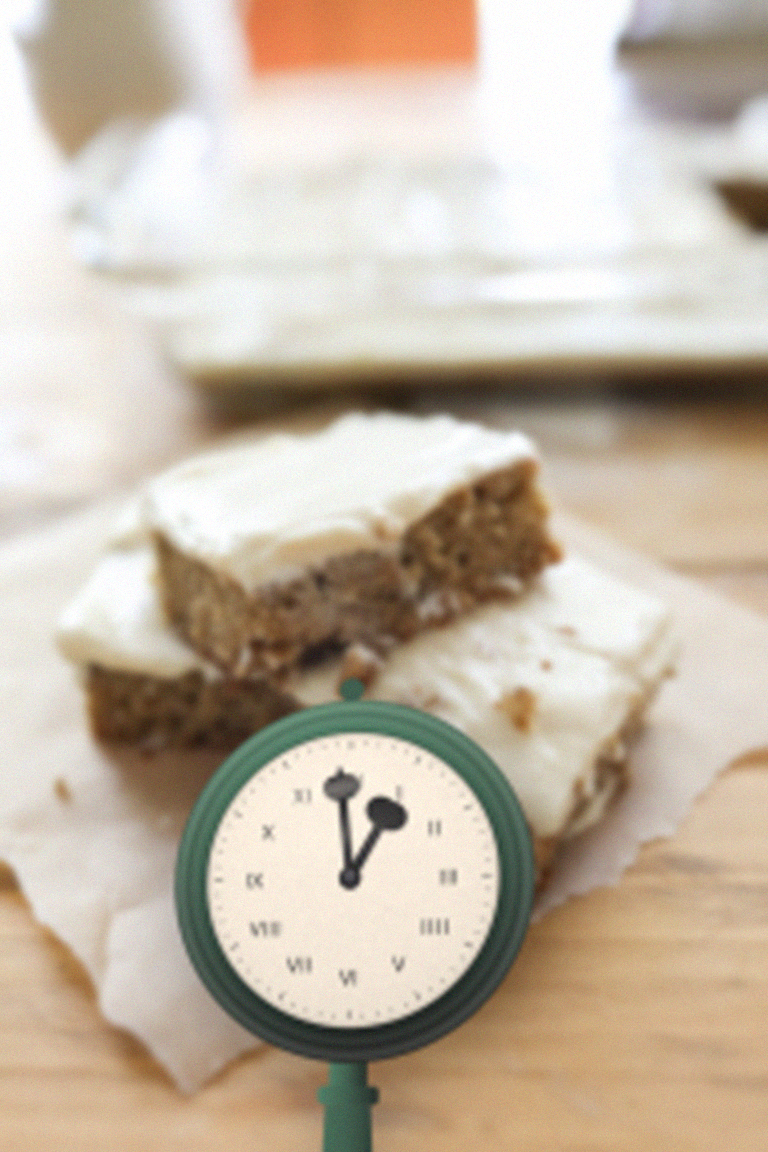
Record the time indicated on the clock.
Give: 12:59
